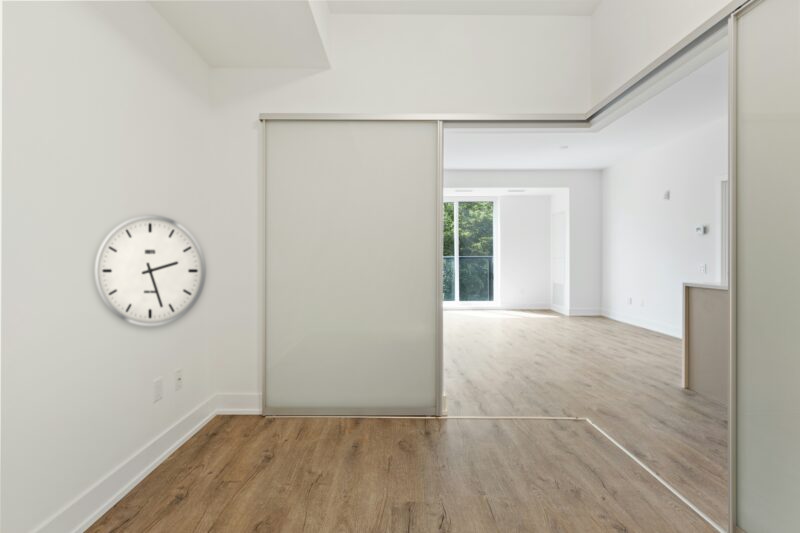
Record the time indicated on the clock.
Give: 2:27
